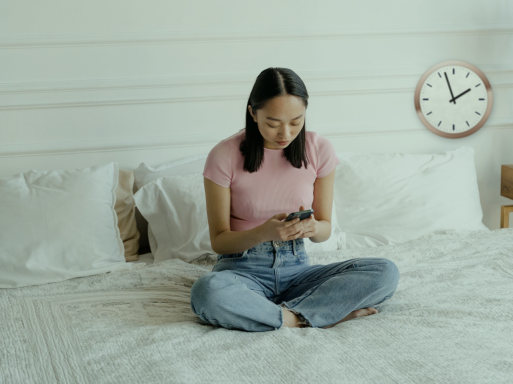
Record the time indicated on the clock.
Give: 1:57
